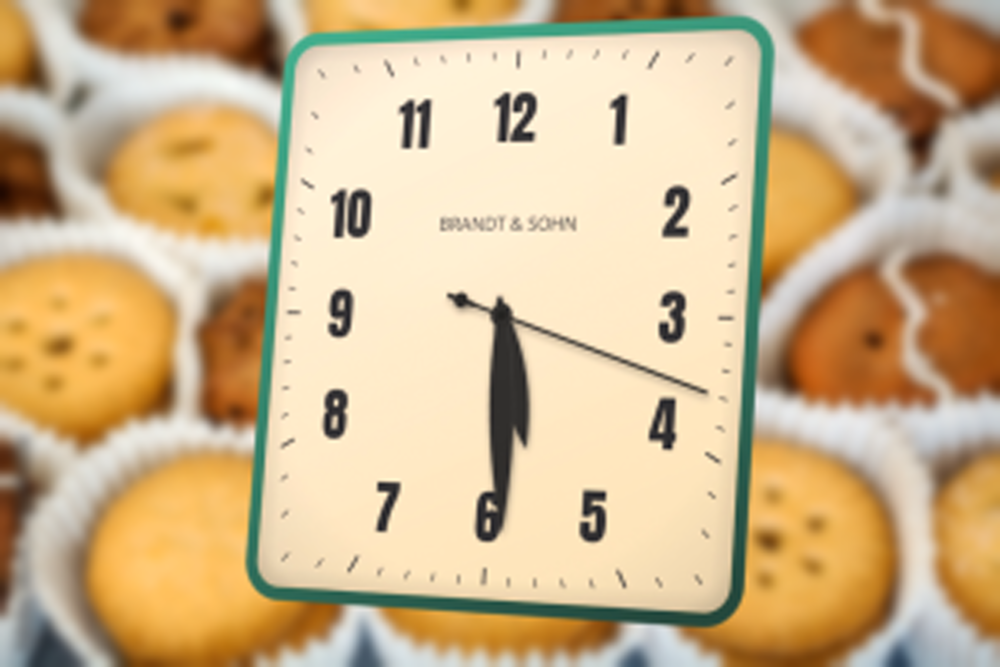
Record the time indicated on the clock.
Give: 5:29:18
